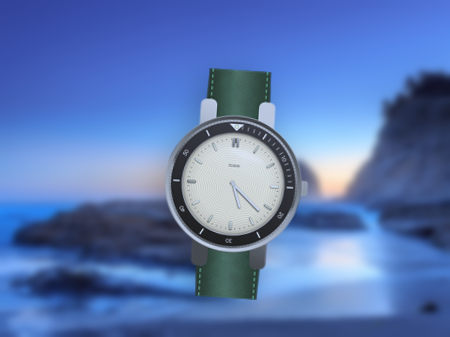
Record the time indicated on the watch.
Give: 5:22
